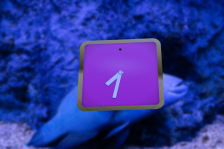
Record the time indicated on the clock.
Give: 7:32
